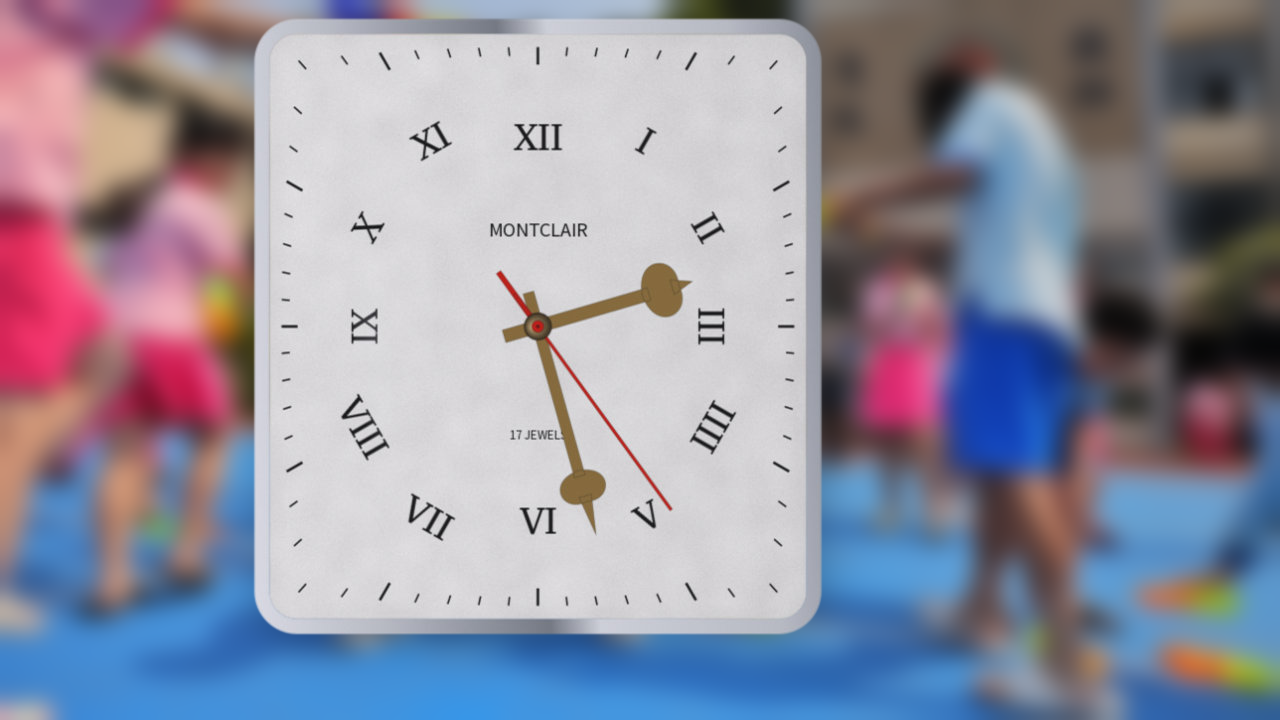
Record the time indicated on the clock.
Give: 2:27:24
